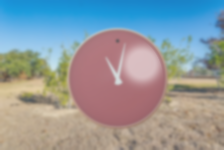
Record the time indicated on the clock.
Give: 11:02
